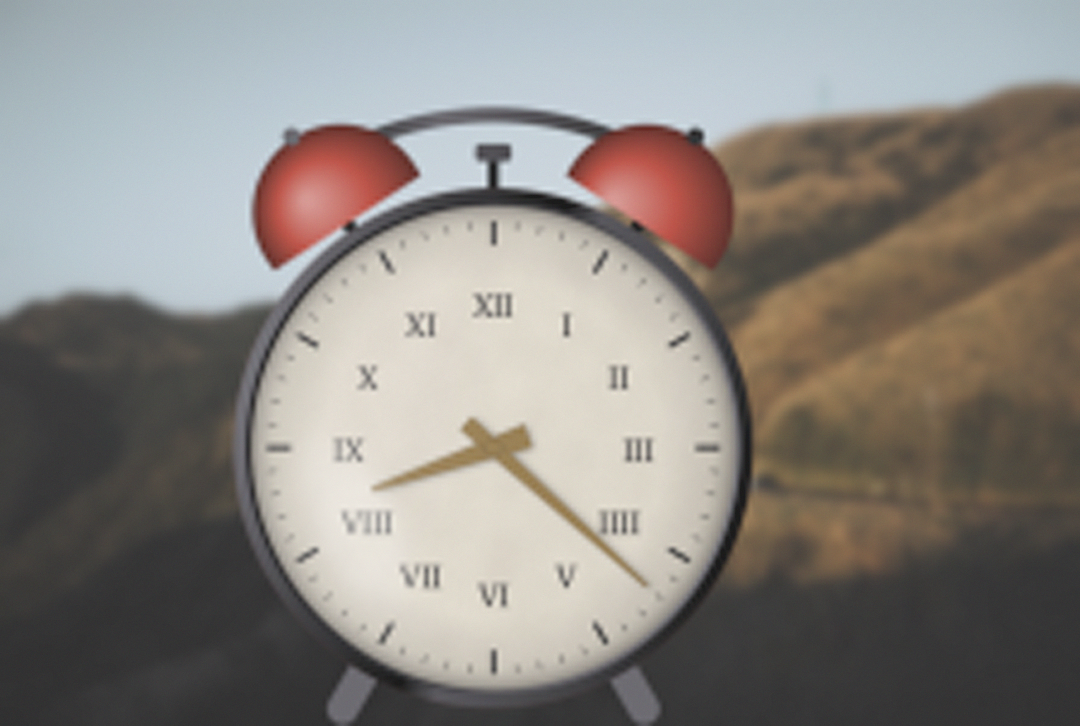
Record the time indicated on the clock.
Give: 8:22
